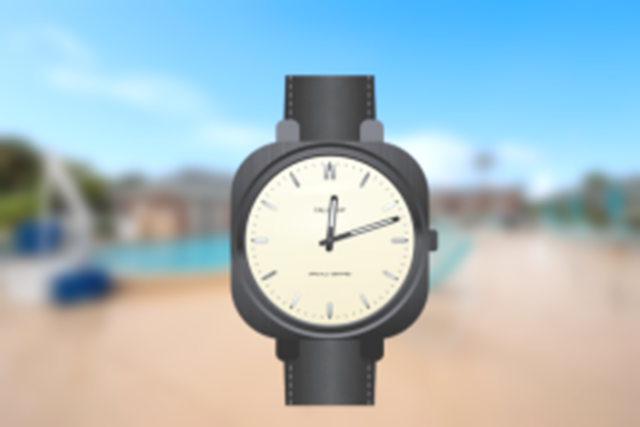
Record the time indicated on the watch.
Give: 12:12
